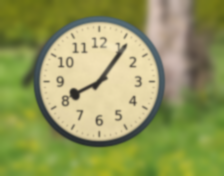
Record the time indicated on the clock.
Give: 8:06
